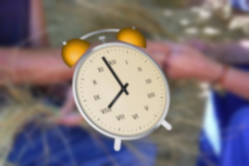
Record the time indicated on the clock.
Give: 7:58
